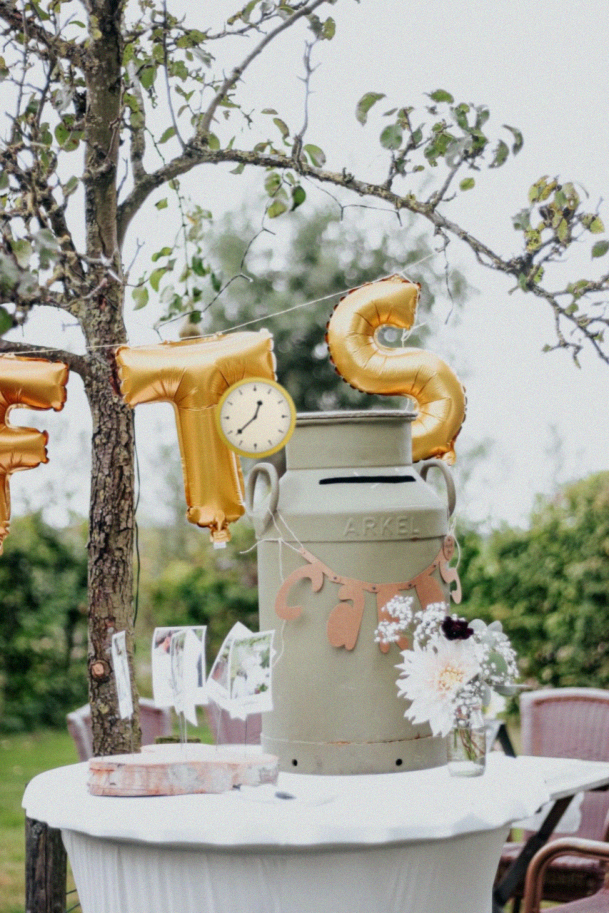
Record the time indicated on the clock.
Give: 12:38
